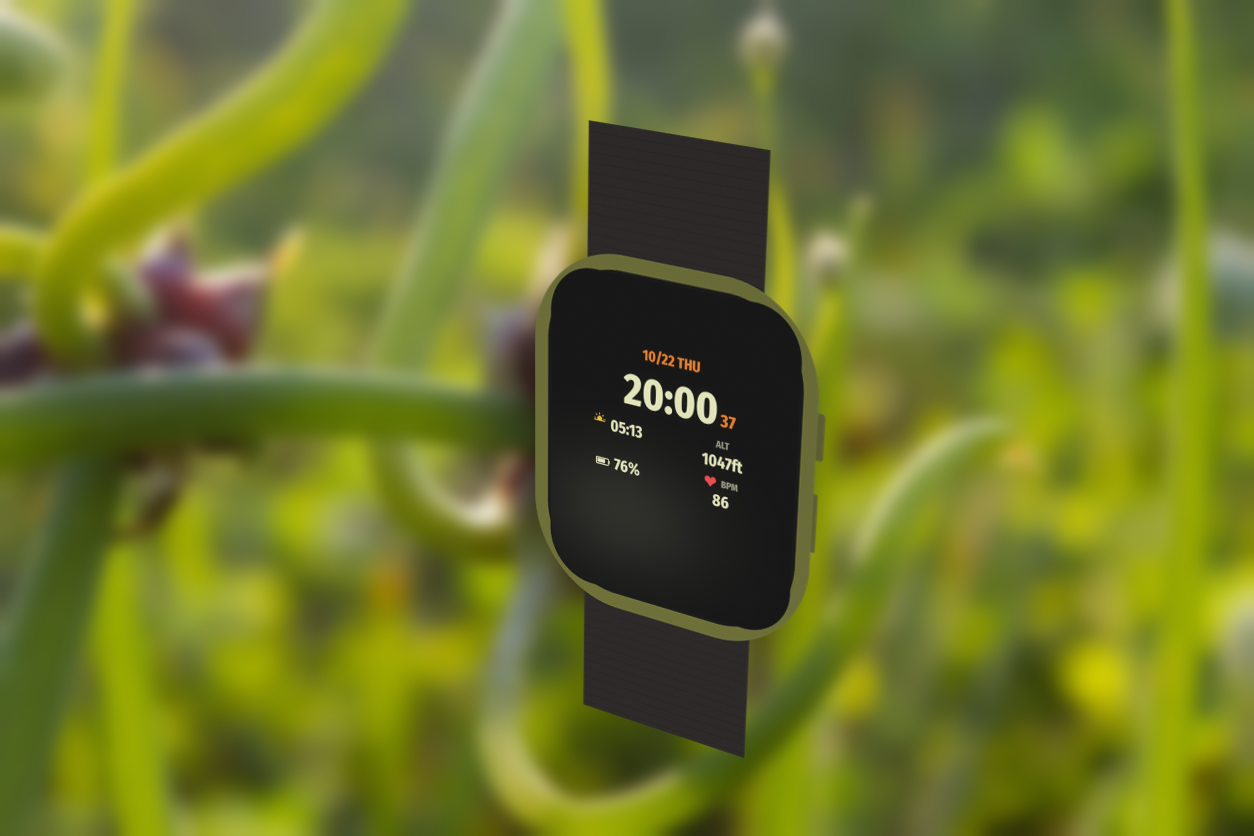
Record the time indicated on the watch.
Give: 20:00:37
